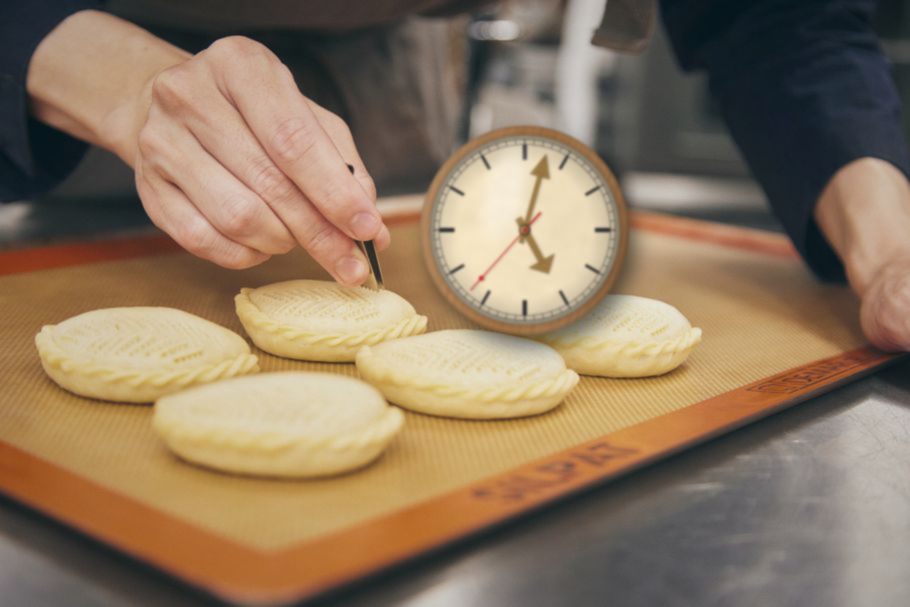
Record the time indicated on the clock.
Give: 5:02:37
